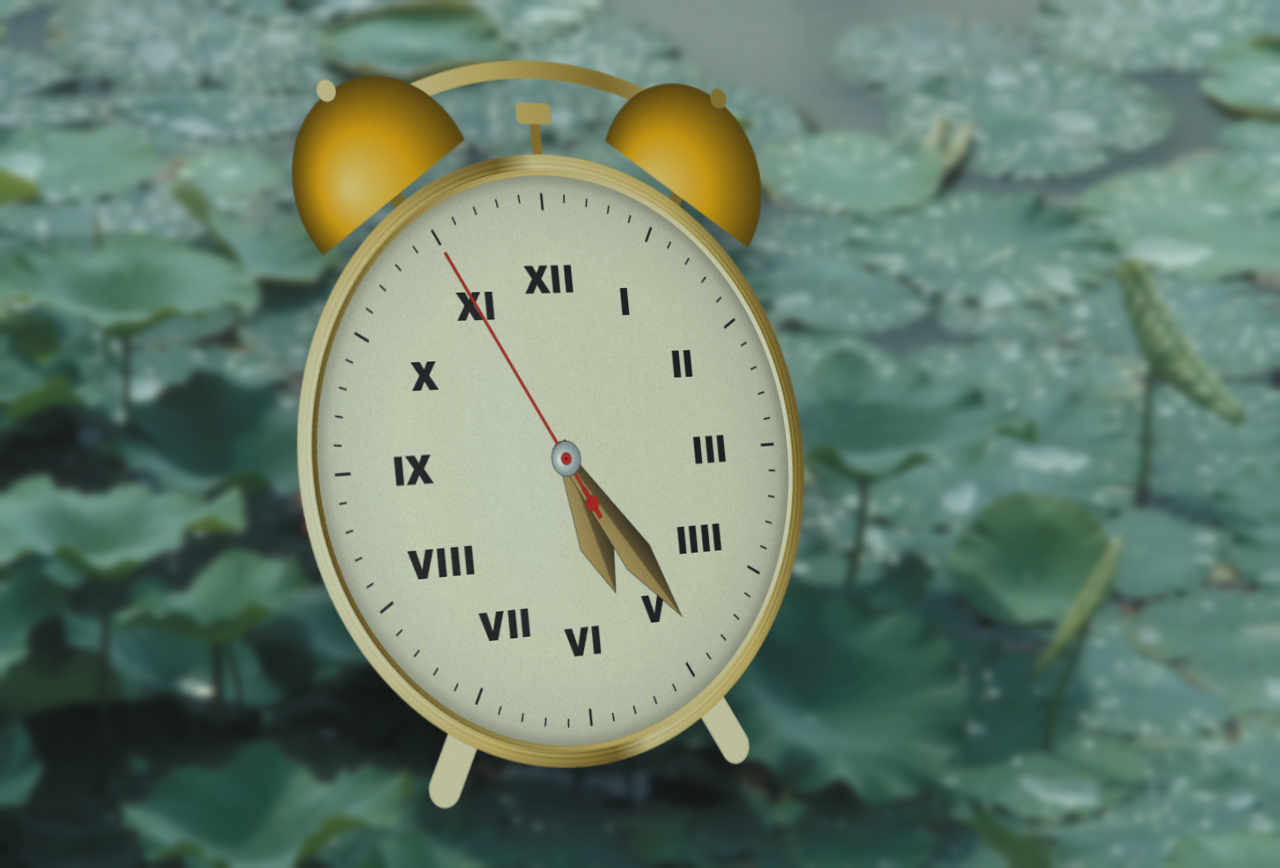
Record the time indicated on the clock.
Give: 5:23:55
